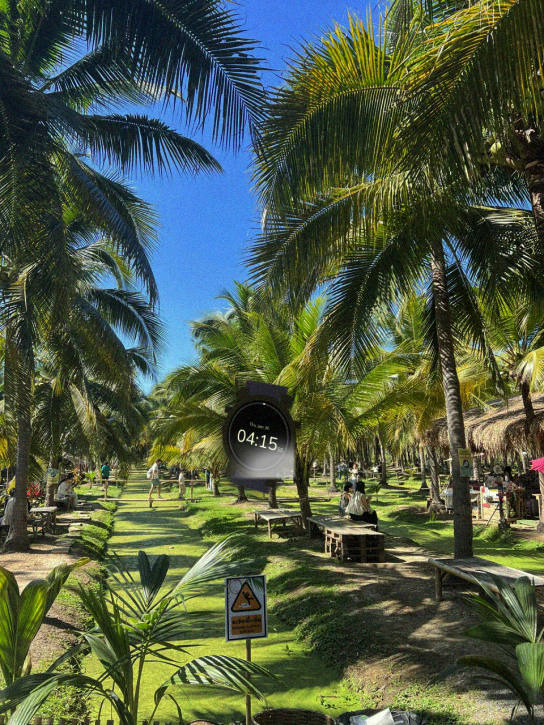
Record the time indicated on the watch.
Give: 4:15
